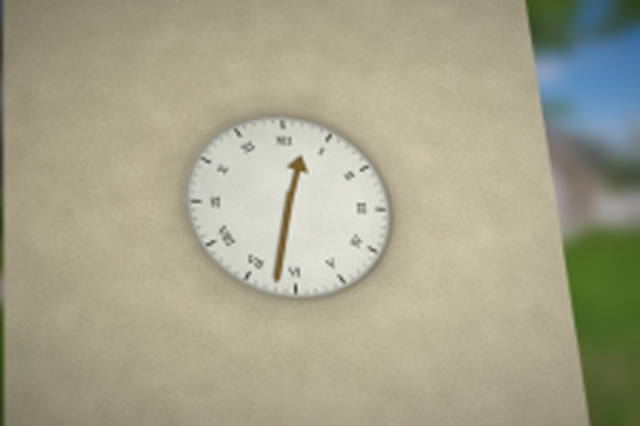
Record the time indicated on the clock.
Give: 12:32
